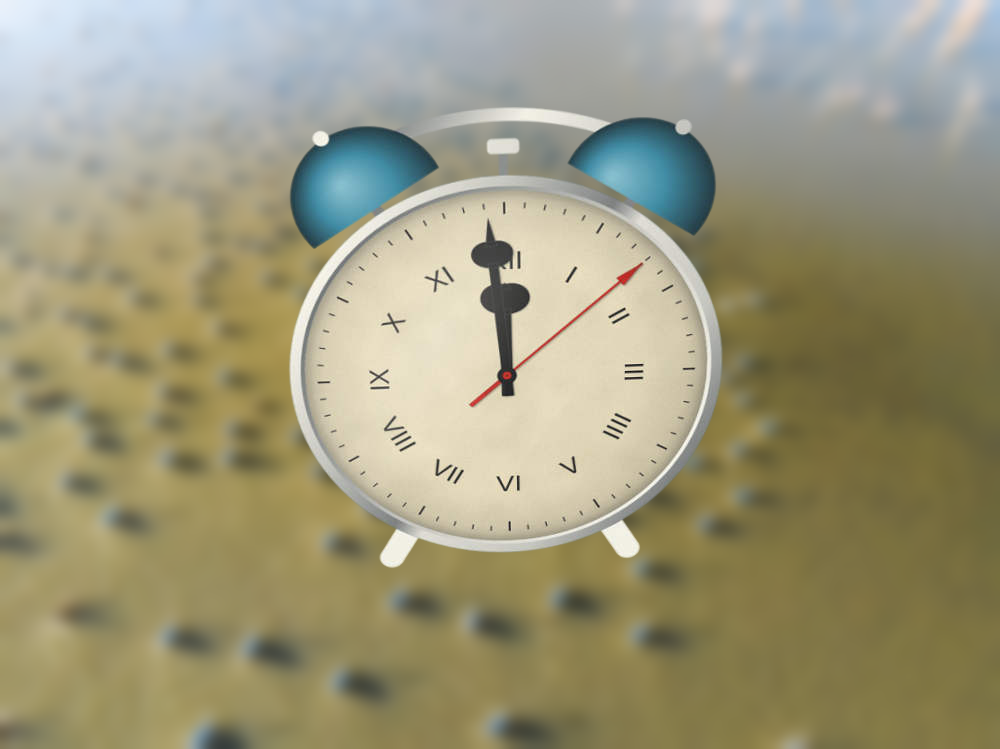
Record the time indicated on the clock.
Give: 11:59:08
